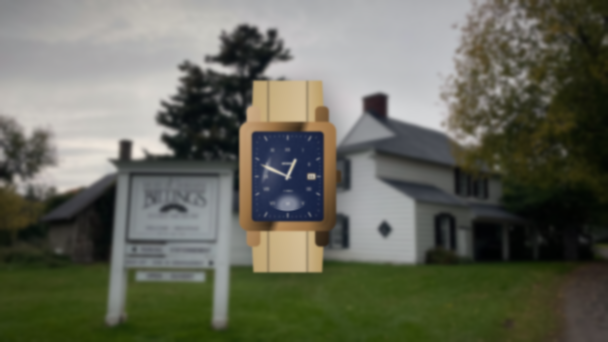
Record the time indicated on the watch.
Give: 12:49
